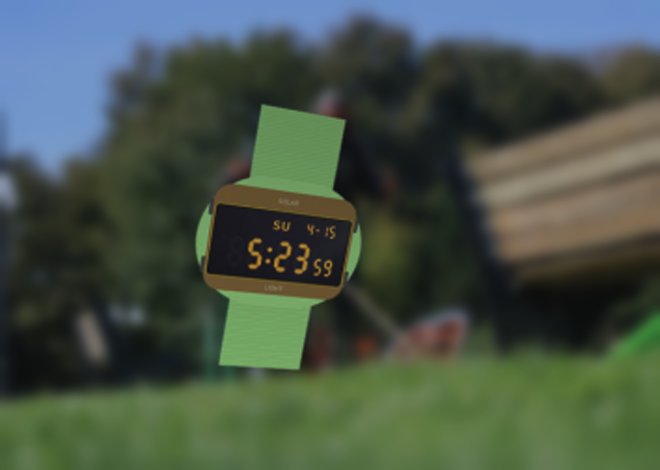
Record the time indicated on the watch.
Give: 5:23:59
